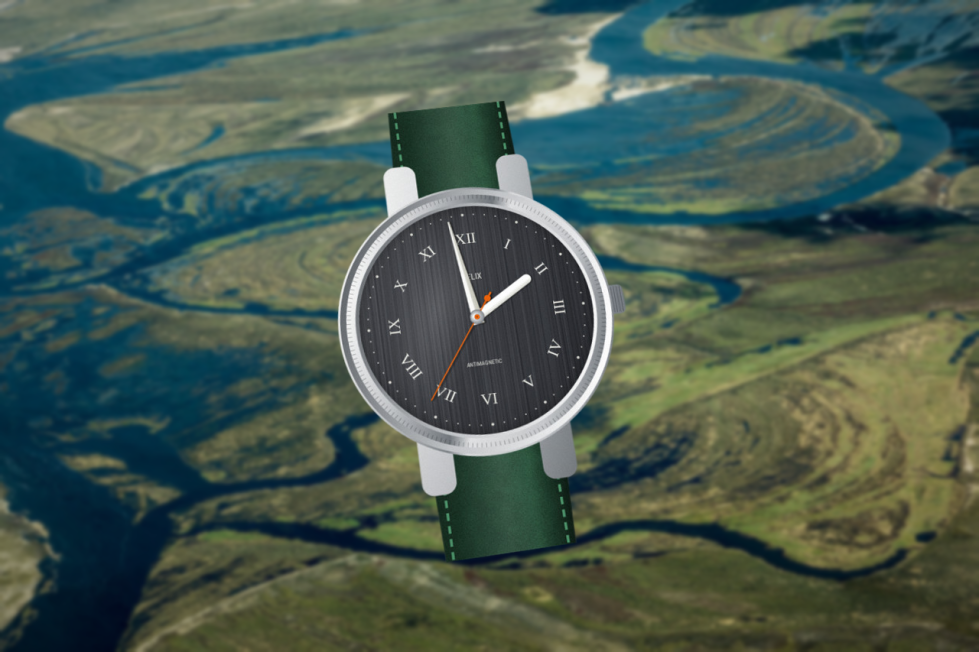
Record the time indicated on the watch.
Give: 1:58:36
